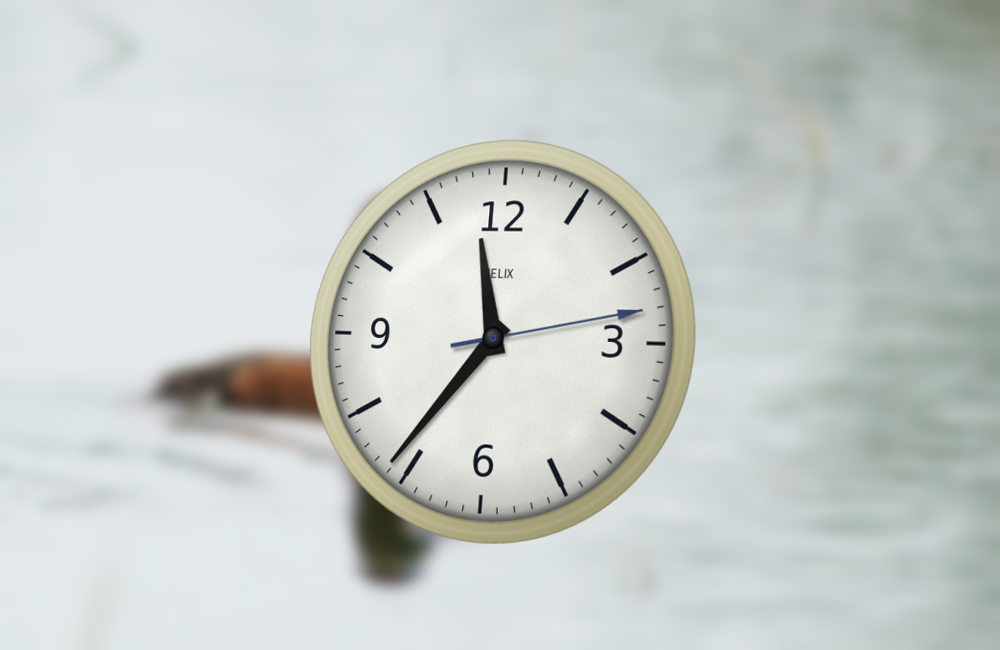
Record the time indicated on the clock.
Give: 11:36:13
